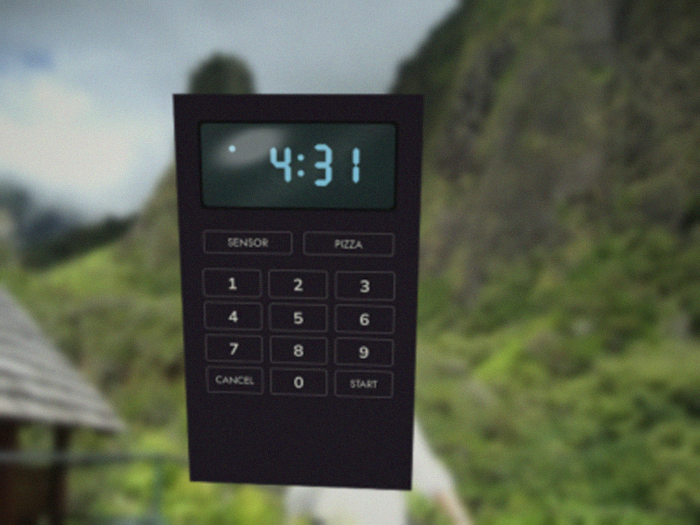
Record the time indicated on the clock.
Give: 4:31
